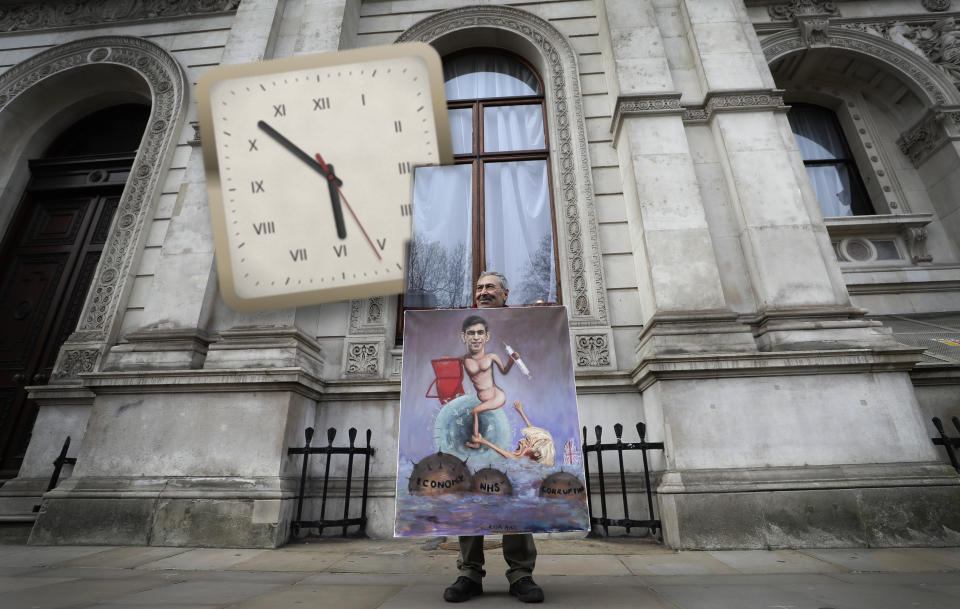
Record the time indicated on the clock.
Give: 5:52:26
